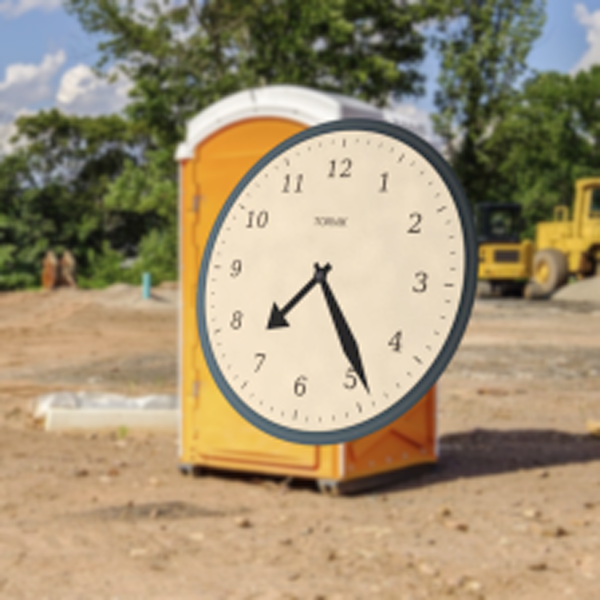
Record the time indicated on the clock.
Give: 7:24
